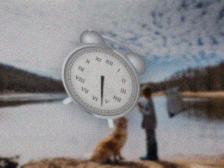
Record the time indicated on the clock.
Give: 5:27
